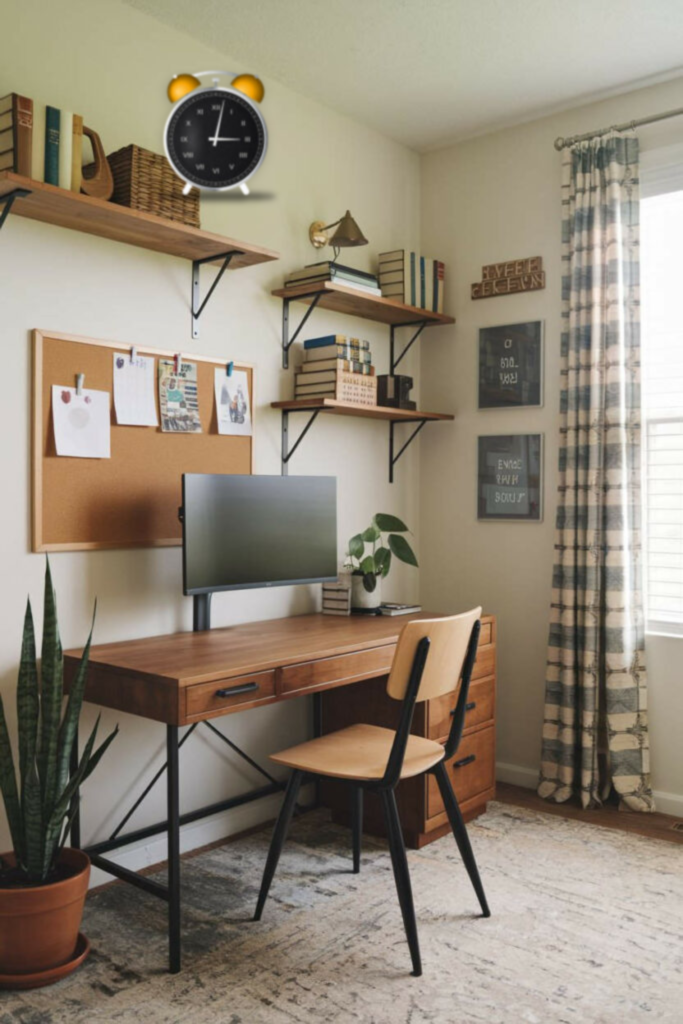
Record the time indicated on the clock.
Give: 3:02
